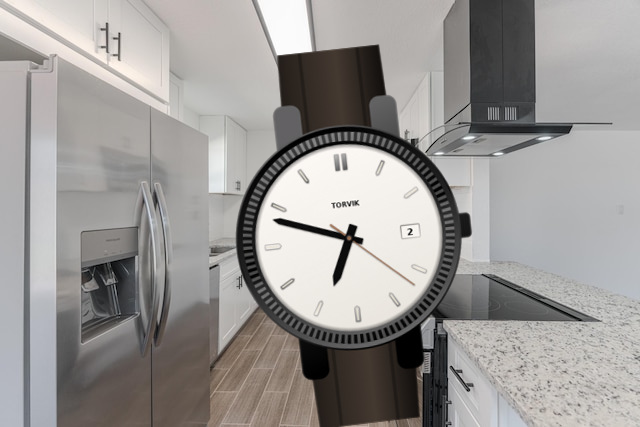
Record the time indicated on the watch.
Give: 6:48:22
